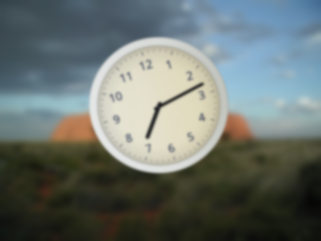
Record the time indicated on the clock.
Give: 7:13
